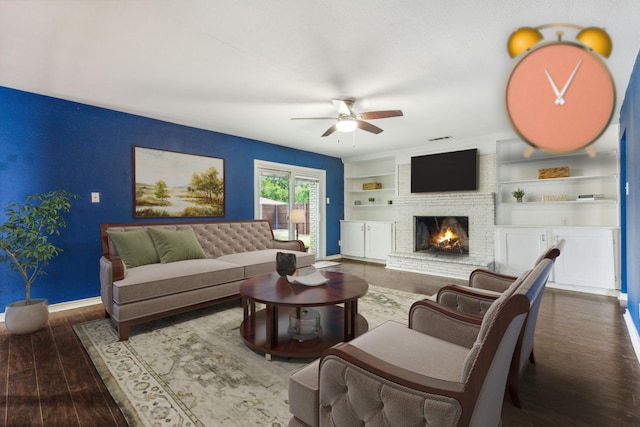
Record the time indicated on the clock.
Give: 11:05
